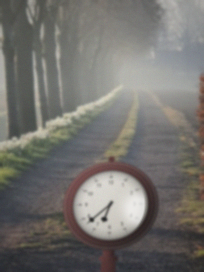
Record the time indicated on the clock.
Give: 6:38
